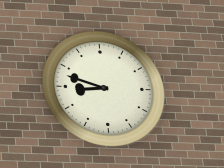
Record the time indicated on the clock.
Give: 8:48
